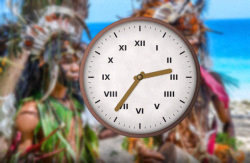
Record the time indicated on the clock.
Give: 2:36
